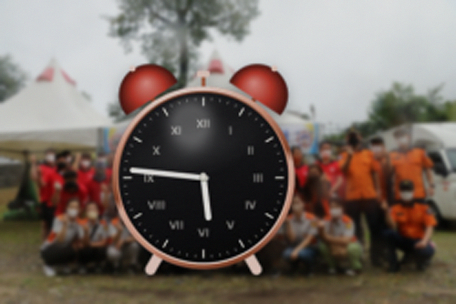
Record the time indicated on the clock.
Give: 5:46
